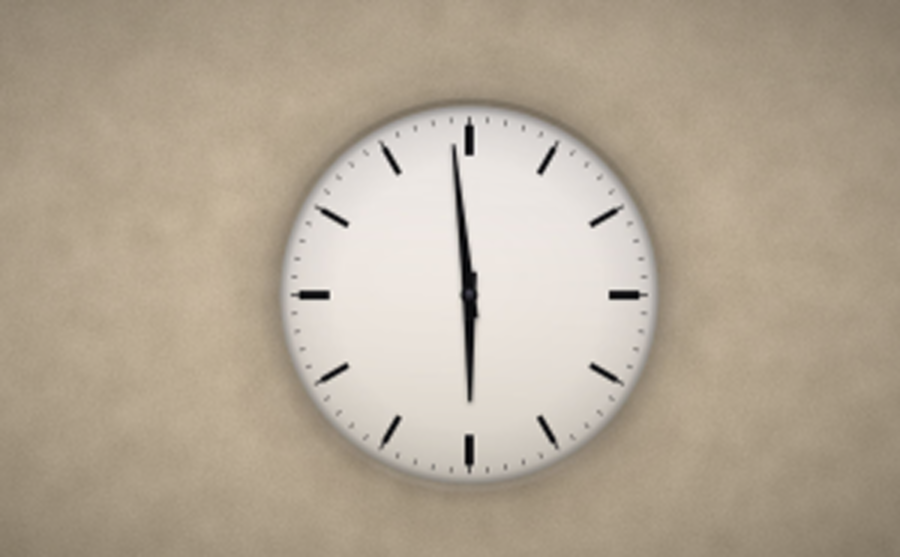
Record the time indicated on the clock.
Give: 5:59
